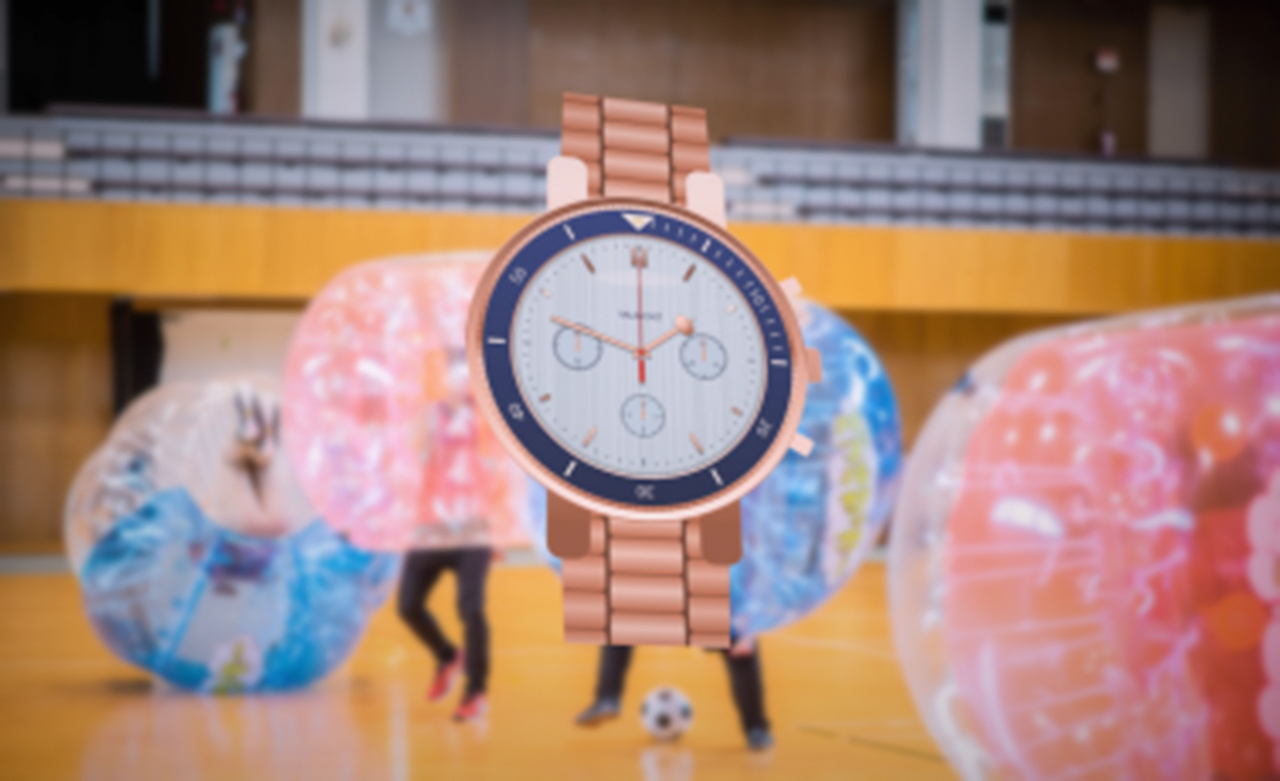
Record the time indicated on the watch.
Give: 1:48
